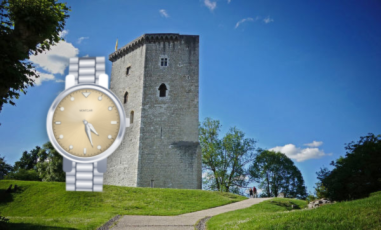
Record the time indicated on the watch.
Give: 4:27
